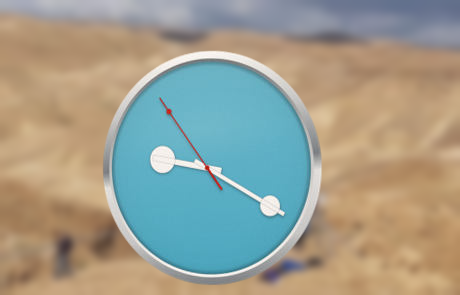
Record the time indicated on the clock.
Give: 9:19:54
